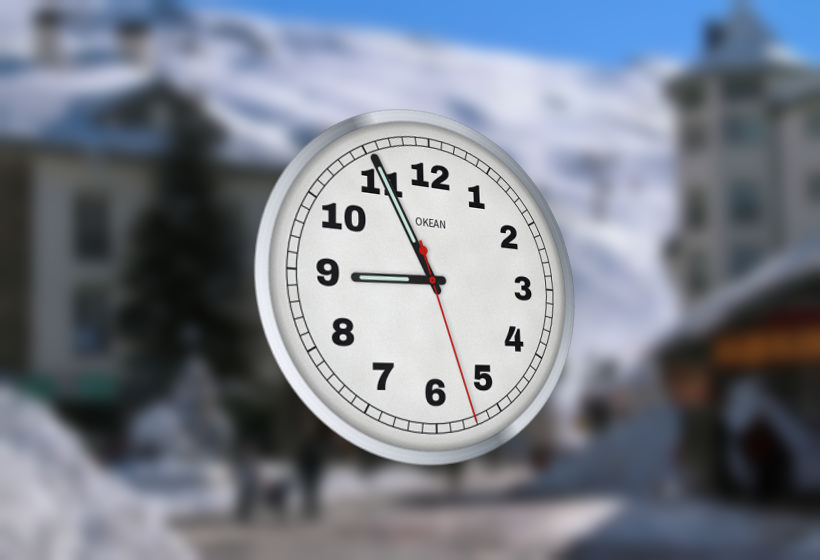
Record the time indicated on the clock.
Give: 8:55:27
